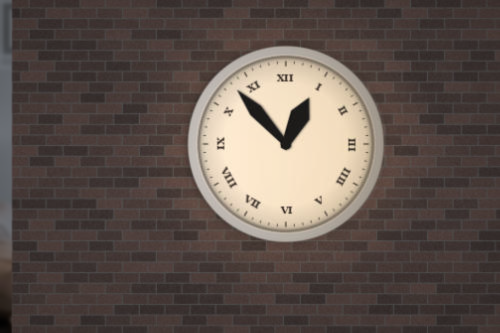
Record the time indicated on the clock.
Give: 12:53
